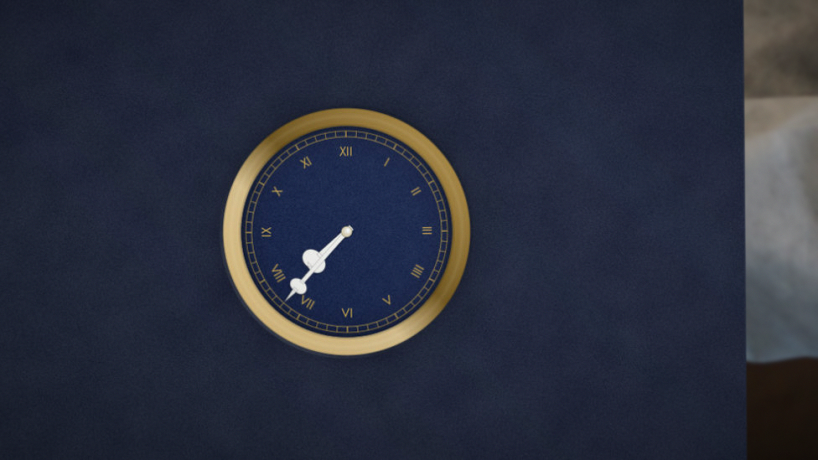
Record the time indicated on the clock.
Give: 7:37
